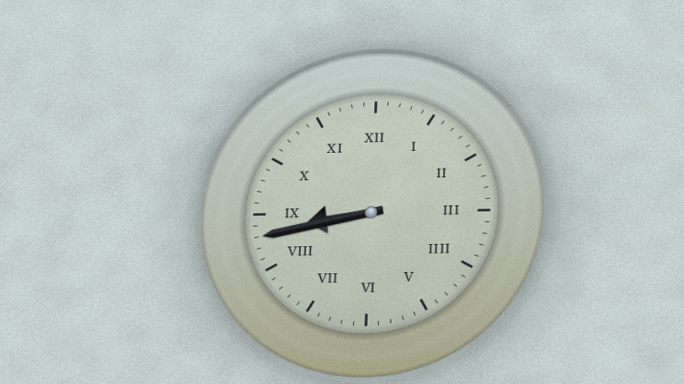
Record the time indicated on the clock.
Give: 8:43
